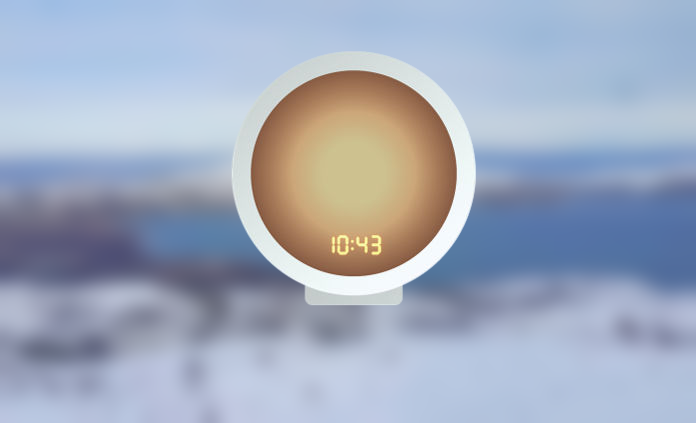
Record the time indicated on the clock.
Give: 10:43
